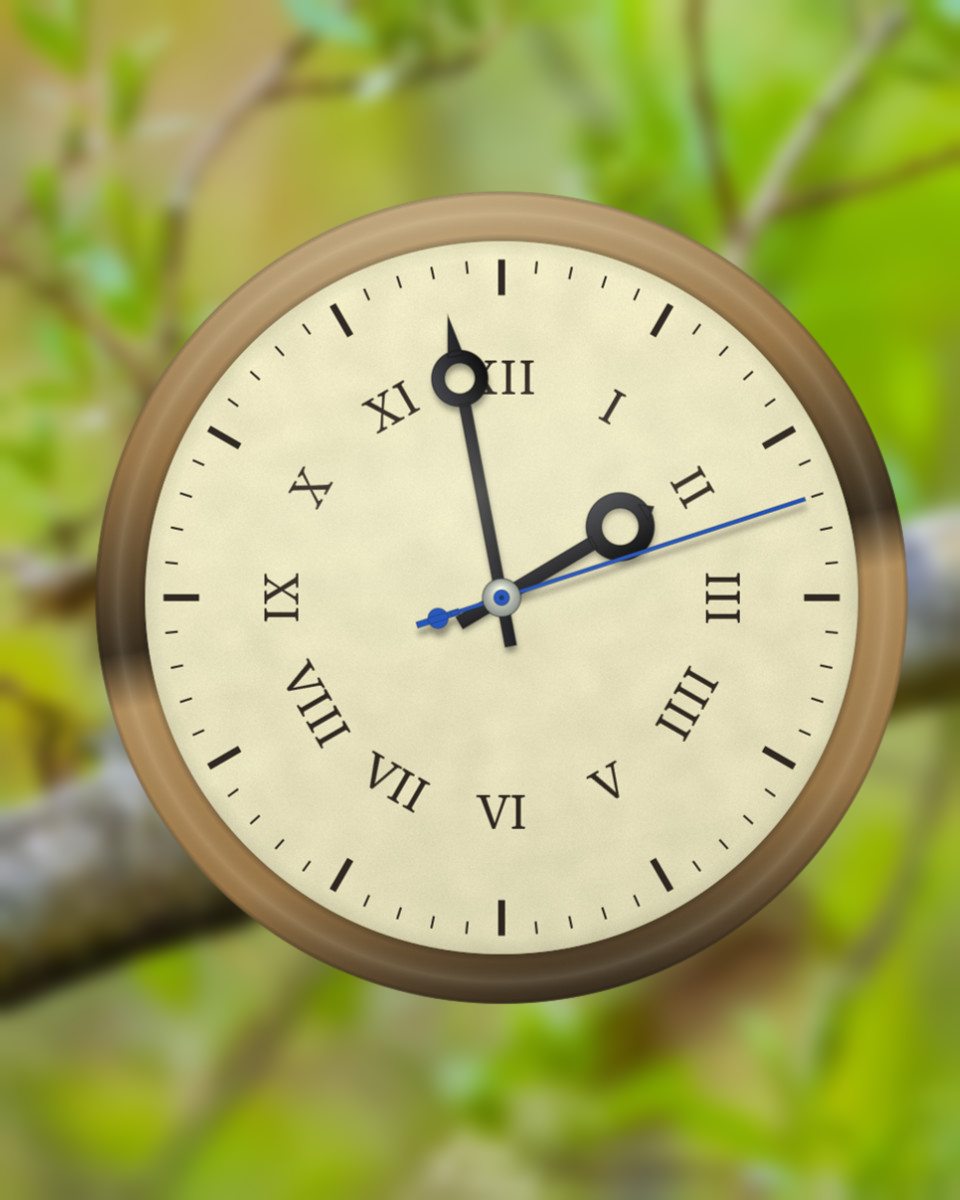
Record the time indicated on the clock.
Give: 1:58:12
